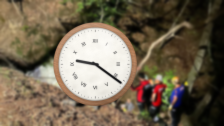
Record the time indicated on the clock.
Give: 9:21
